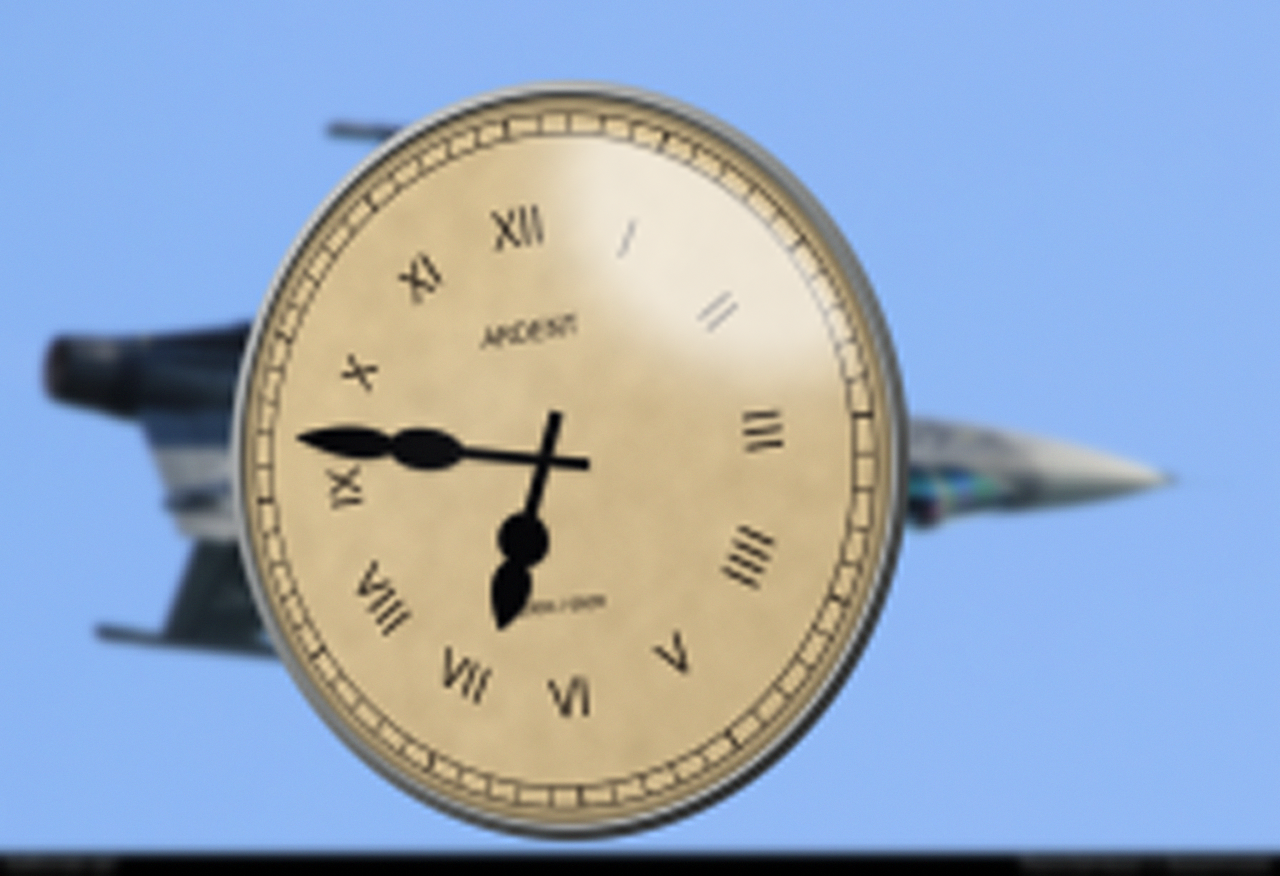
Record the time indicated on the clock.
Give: 6:47
